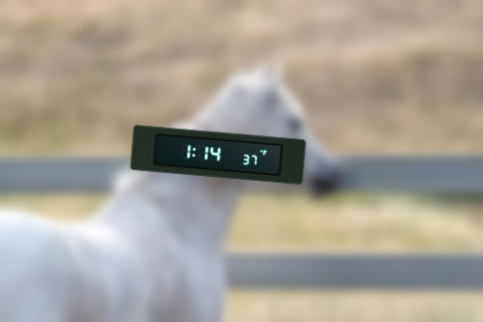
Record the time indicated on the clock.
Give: 1:14
